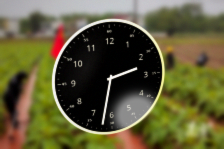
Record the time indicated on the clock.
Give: 2:32
